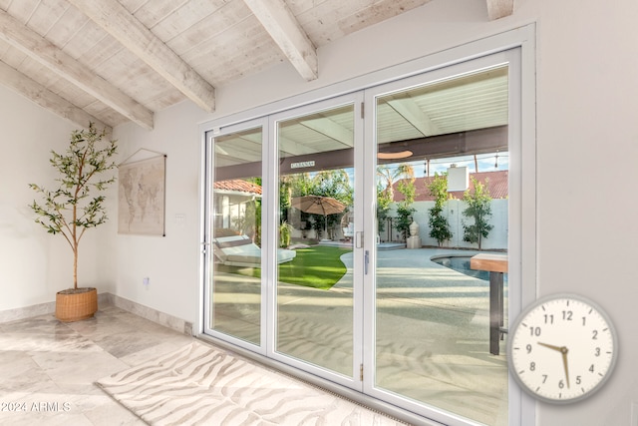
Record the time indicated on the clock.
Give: 9:28
